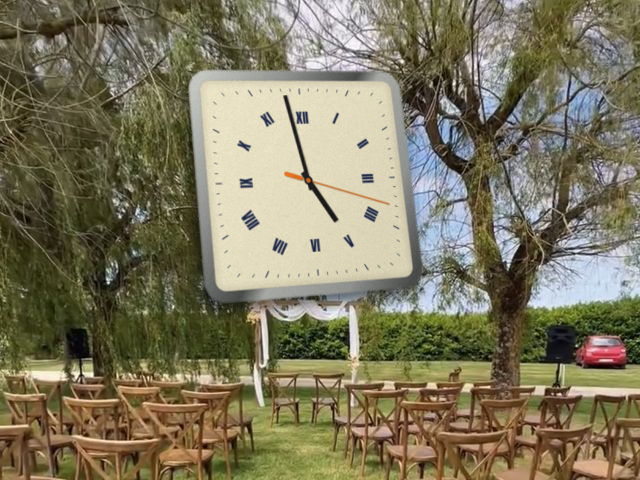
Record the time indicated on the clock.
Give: 4:58:18
